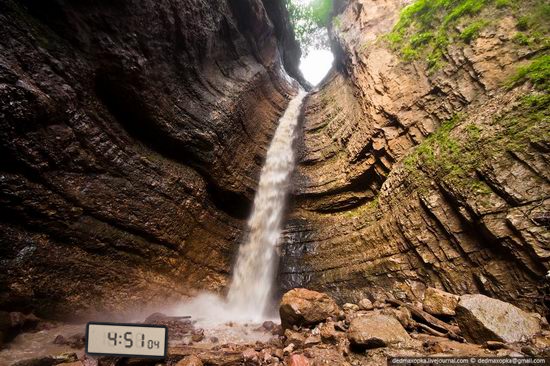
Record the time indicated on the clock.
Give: 4:51:04
